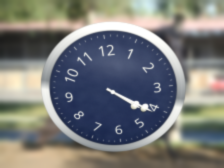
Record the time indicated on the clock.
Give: 4:21
